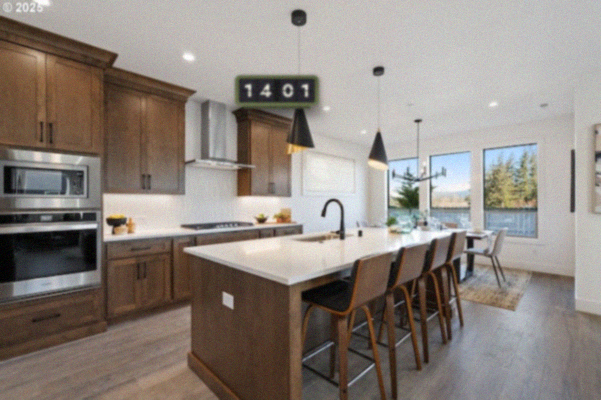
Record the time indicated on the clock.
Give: 14:01
